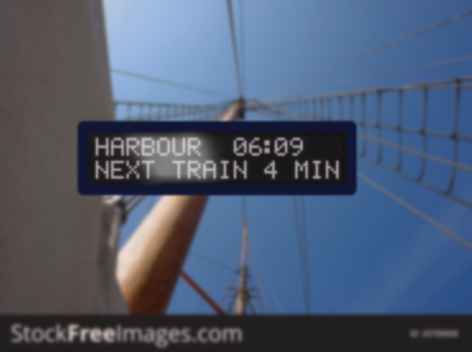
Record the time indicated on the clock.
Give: 6:09
